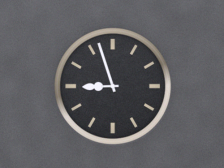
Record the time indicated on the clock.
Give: 8:57
